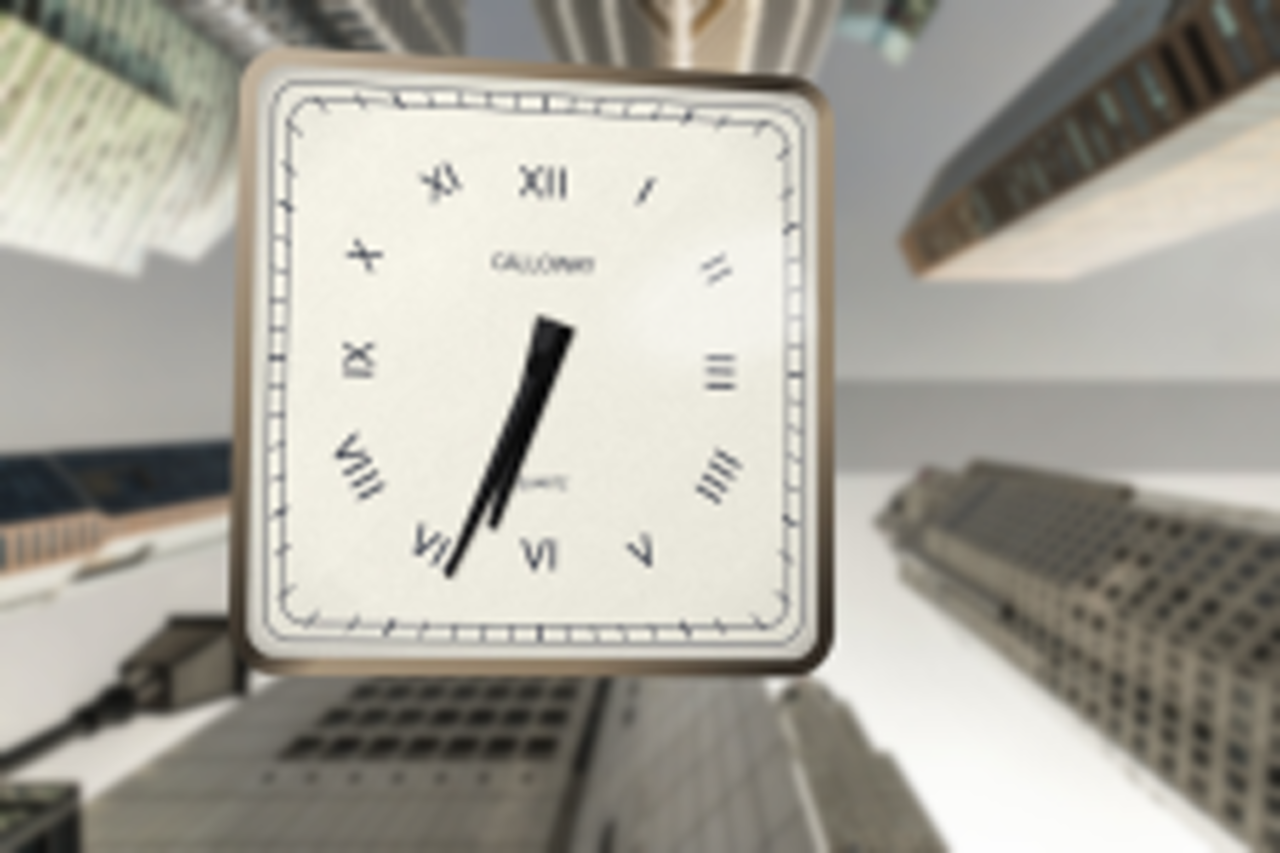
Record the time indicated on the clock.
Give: 6:34
